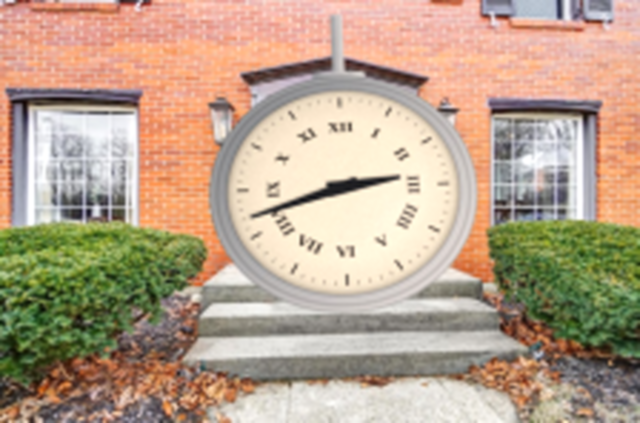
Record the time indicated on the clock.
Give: 2:42
